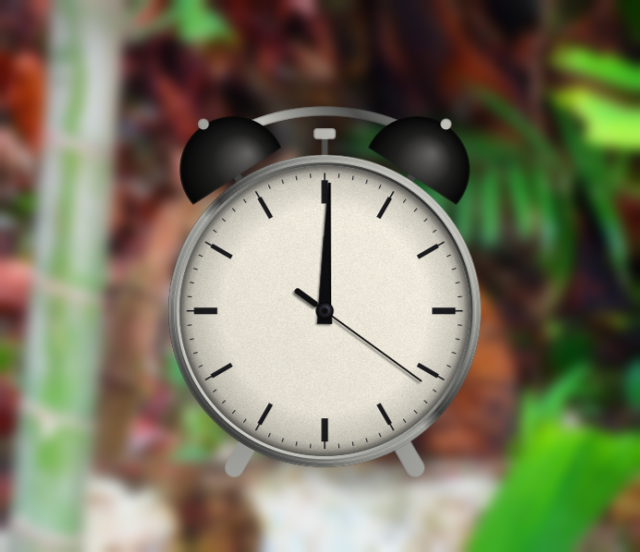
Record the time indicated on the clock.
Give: 12:00:21
